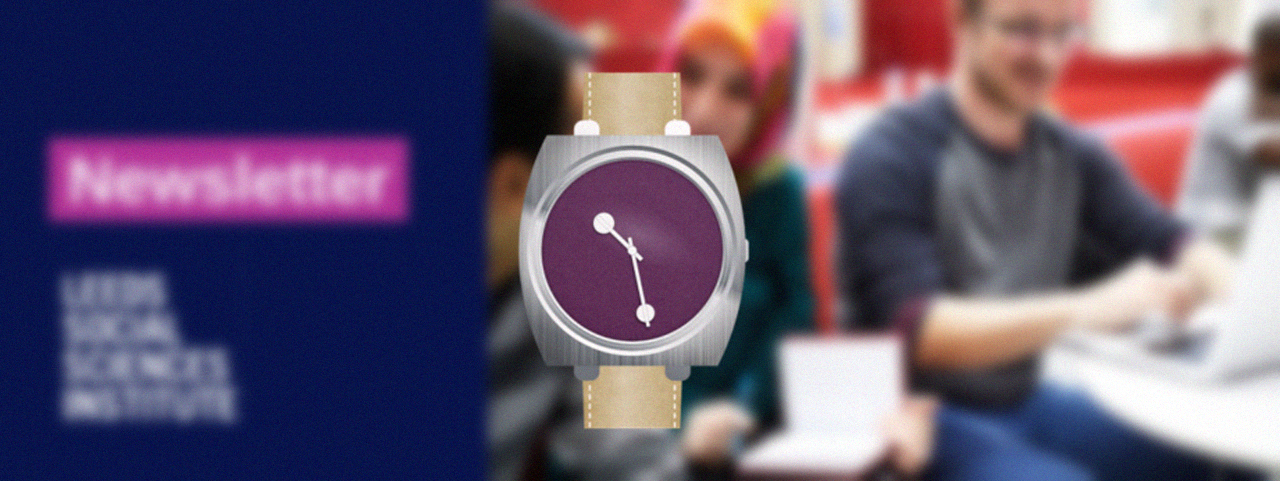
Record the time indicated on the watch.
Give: 10:28
